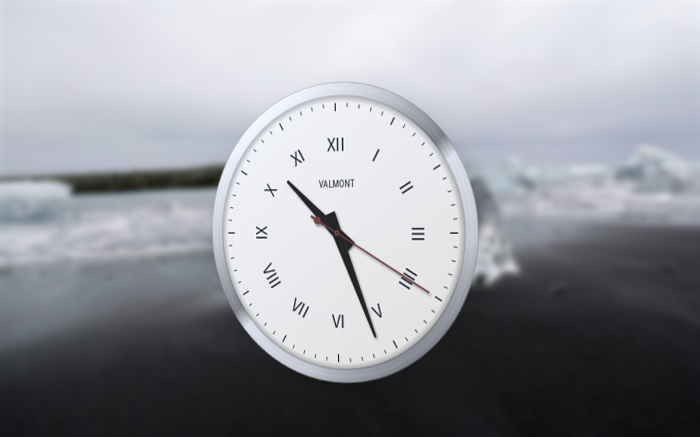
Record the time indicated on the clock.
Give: 10:26:20
